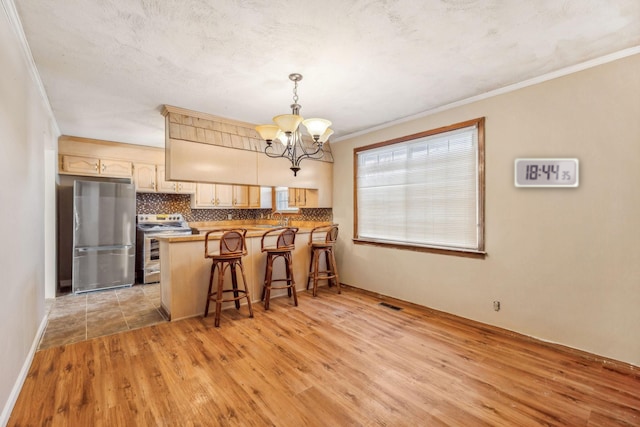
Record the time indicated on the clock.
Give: 18:44
